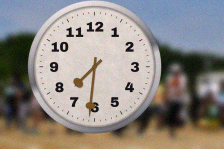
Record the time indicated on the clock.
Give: 7:31
